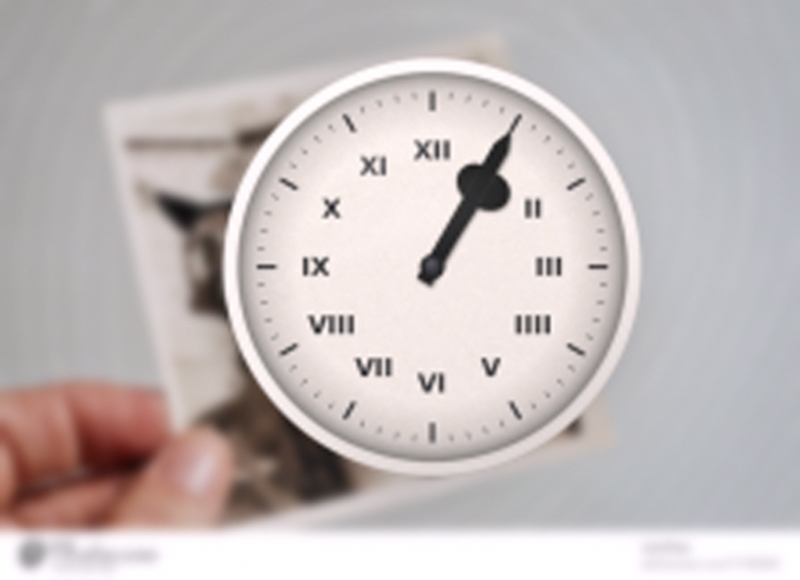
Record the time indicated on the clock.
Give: 1:05
